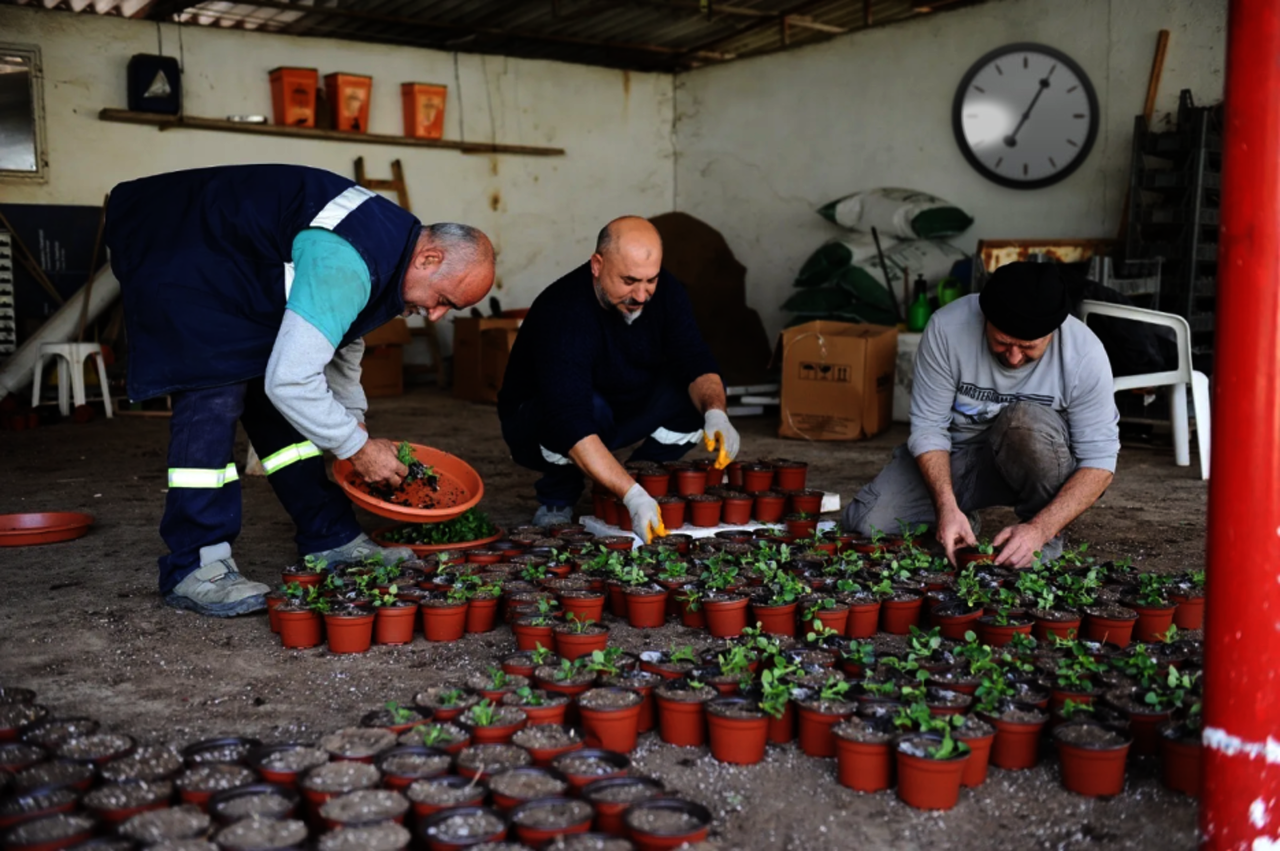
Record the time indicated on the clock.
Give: 7:05
